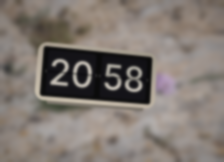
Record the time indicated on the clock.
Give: 20:58
